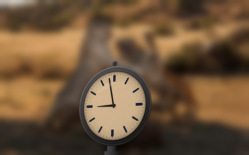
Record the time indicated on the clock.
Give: 8:58
